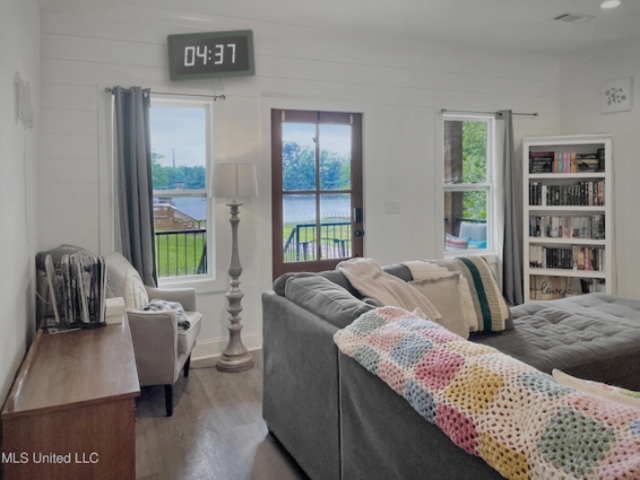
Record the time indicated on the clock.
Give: 4:37
